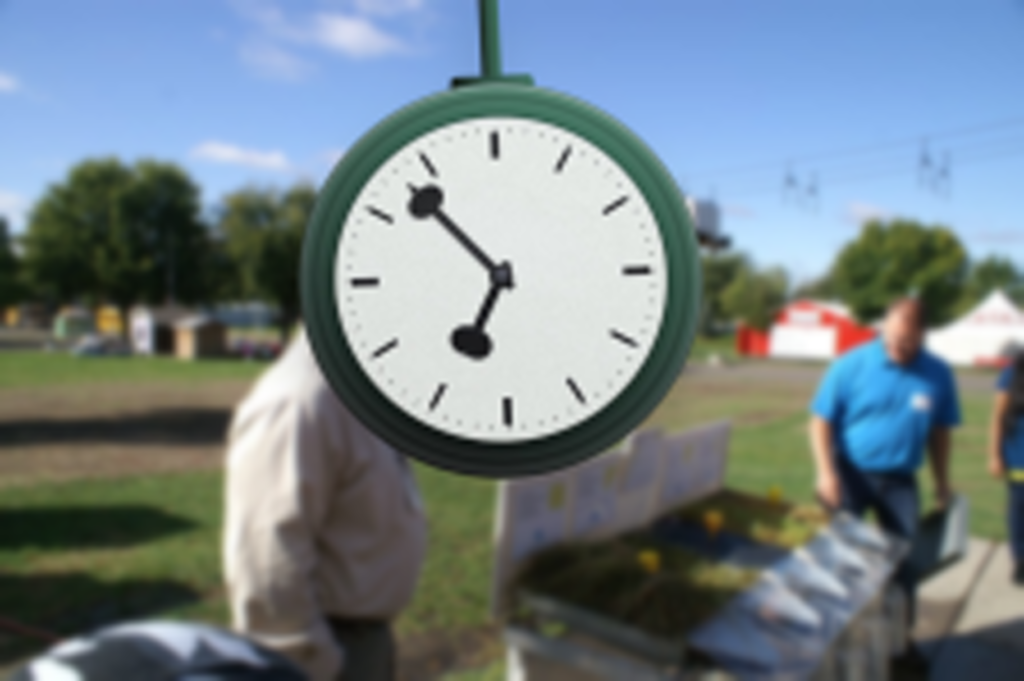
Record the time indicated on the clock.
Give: 6:53
